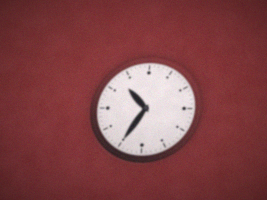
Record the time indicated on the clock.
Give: 10:35
